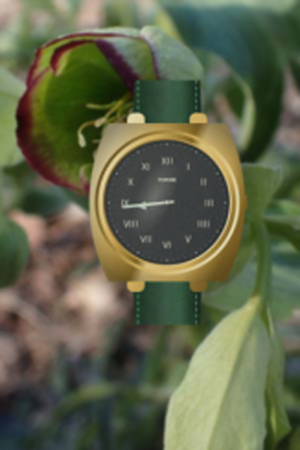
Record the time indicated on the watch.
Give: 8:44
